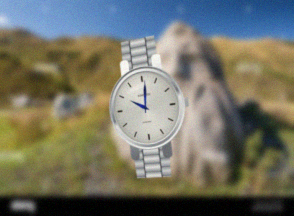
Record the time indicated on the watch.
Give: 10:01
